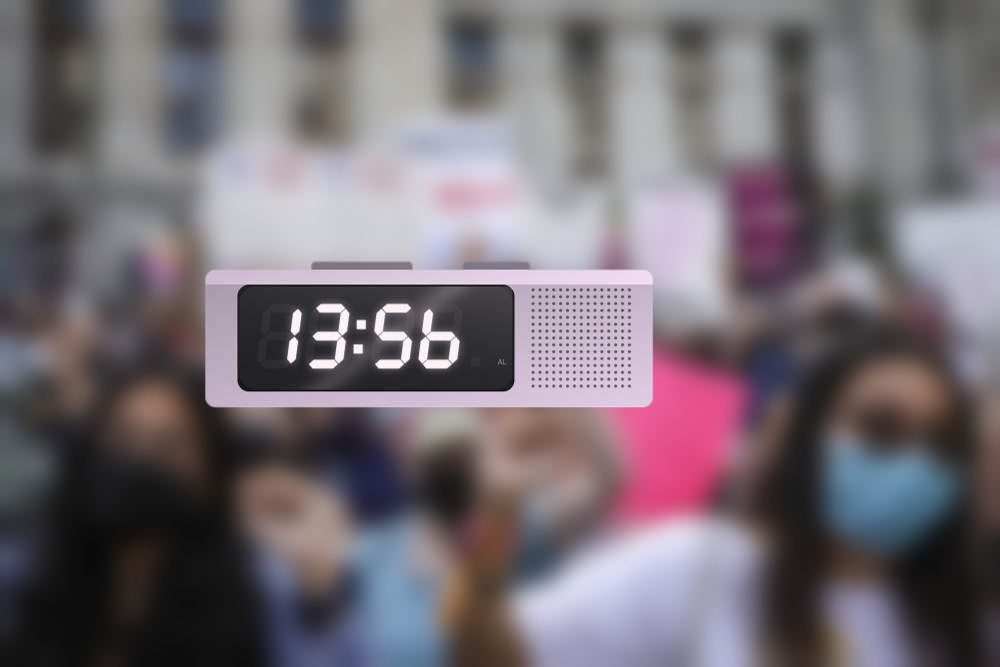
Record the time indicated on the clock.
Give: 13:56
